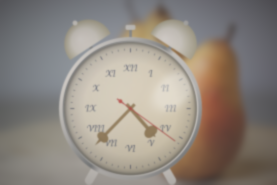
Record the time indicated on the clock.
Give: 4:37:21
